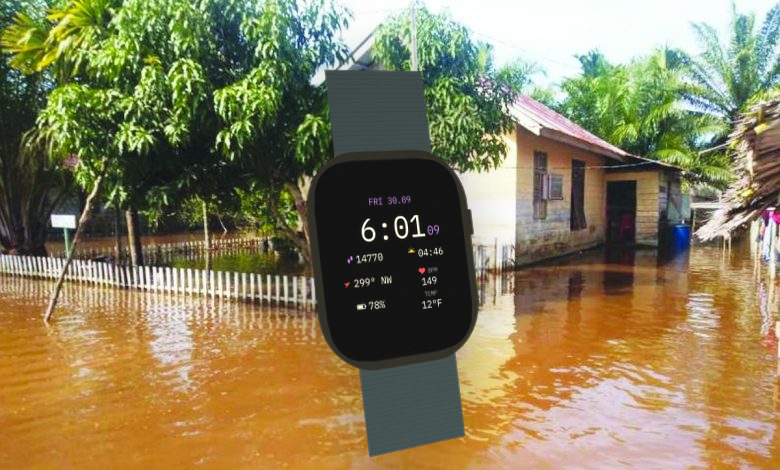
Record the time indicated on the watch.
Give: 6:01:09
